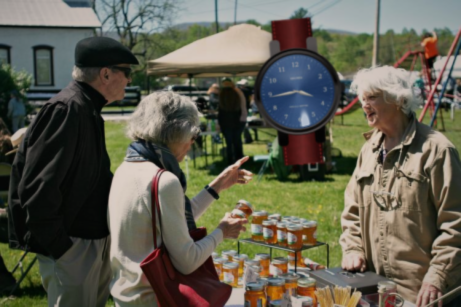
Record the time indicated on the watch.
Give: 3:44
